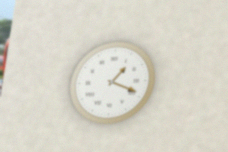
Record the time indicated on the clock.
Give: 1:19
